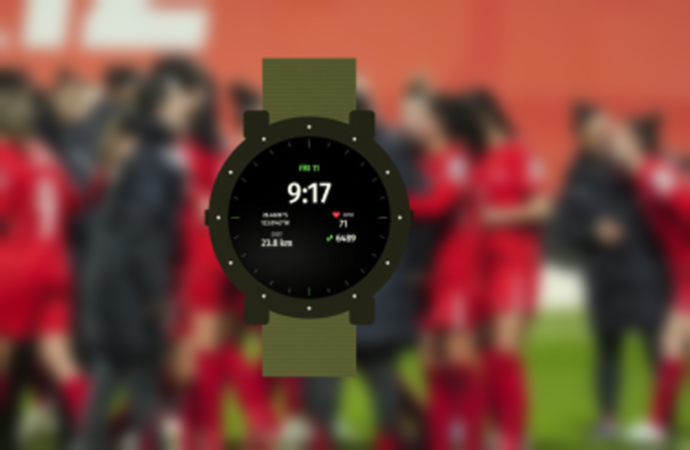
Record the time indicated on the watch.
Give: 9:17
